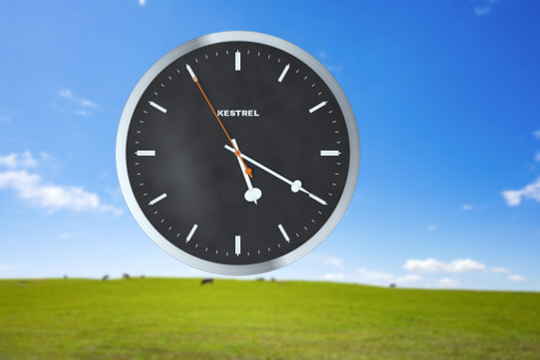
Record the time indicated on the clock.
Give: 5:19:55
